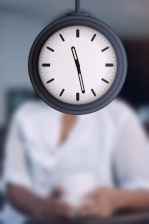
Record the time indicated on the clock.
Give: 11:28
